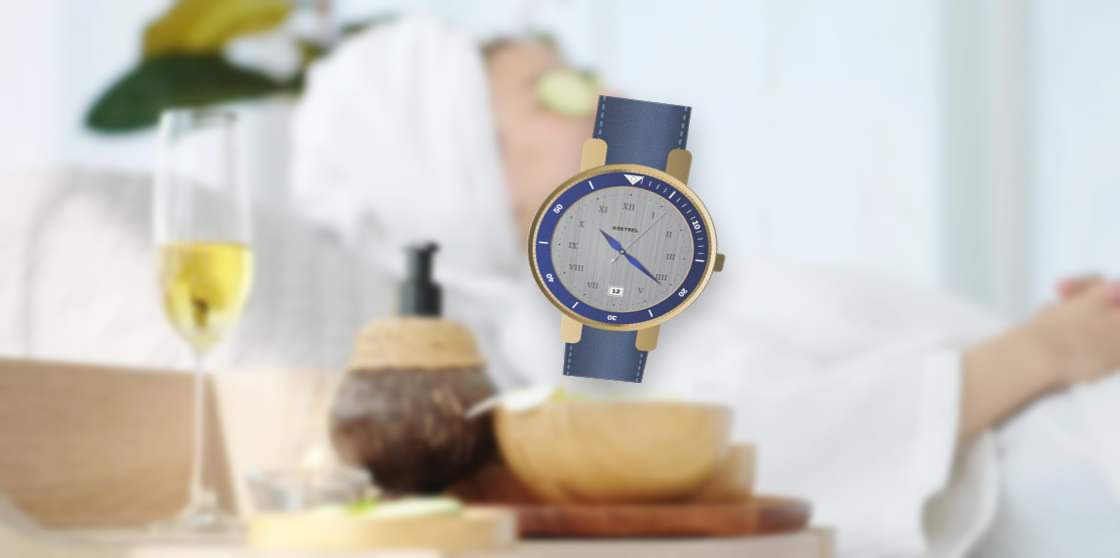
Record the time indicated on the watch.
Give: 10:21:06
